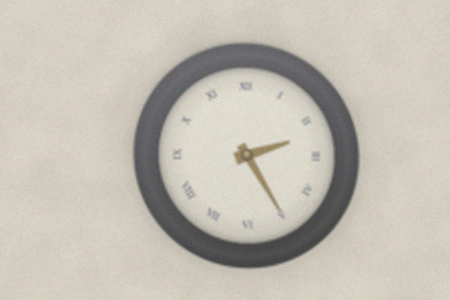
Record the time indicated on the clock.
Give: 2:25
